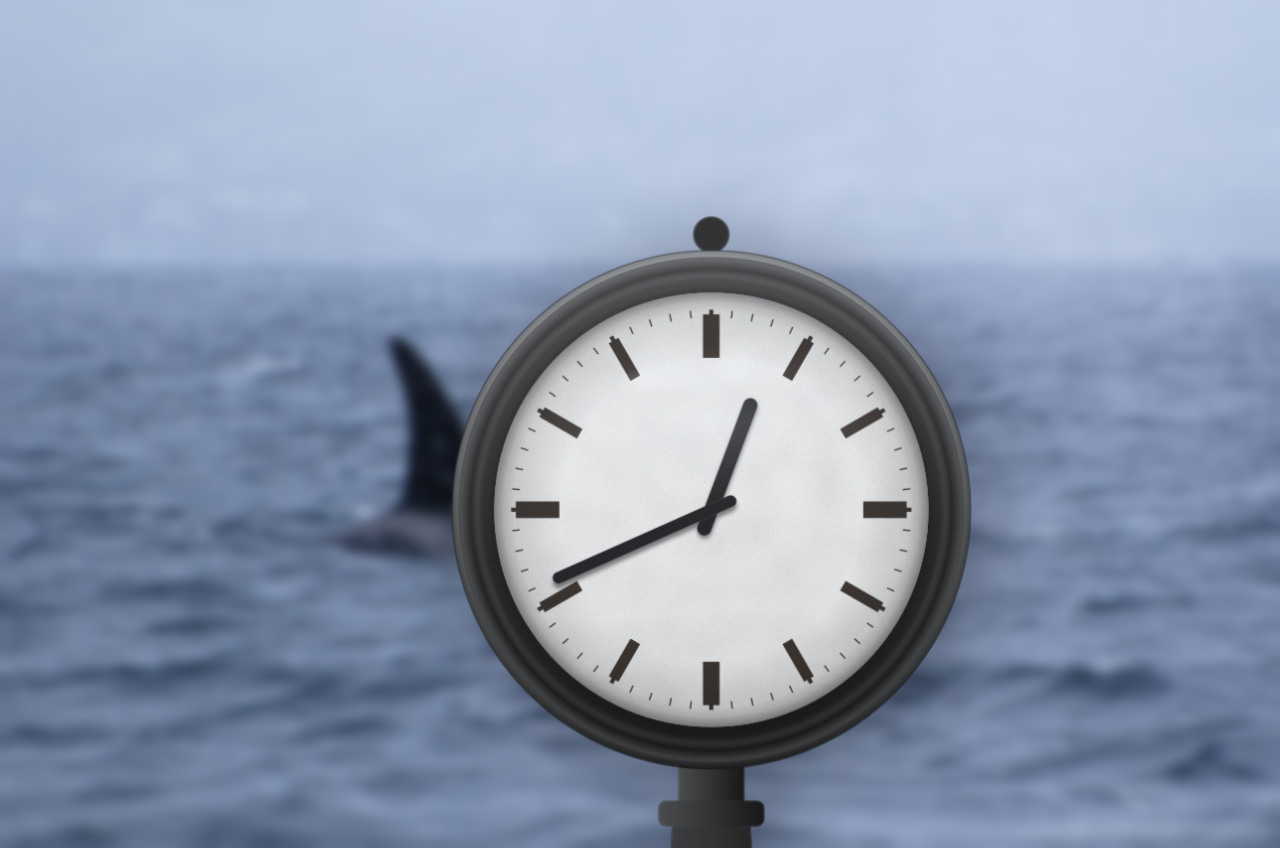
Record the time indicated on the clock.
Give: 12:41
